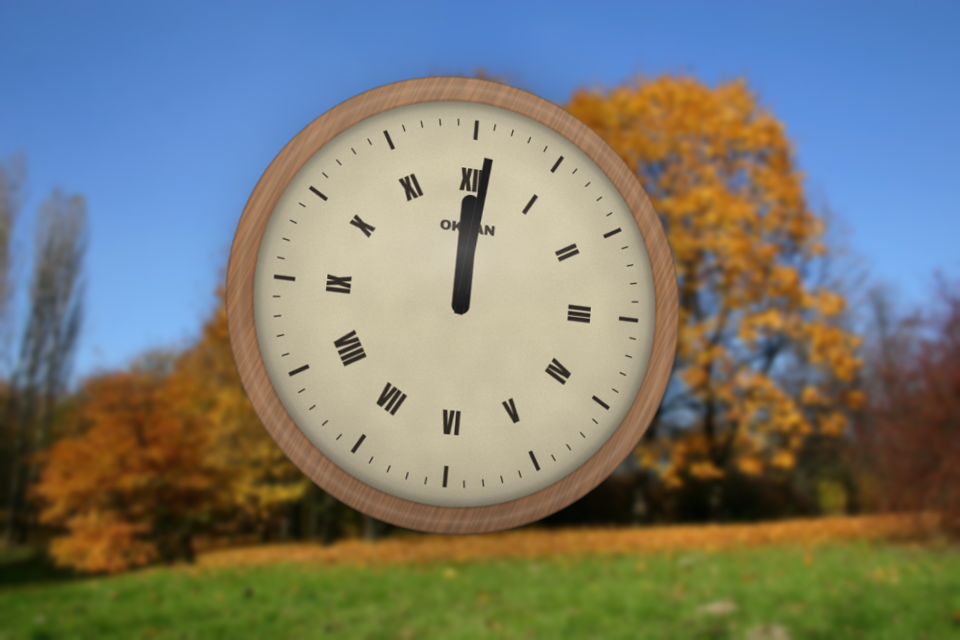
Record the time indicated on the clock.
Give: 12:01
